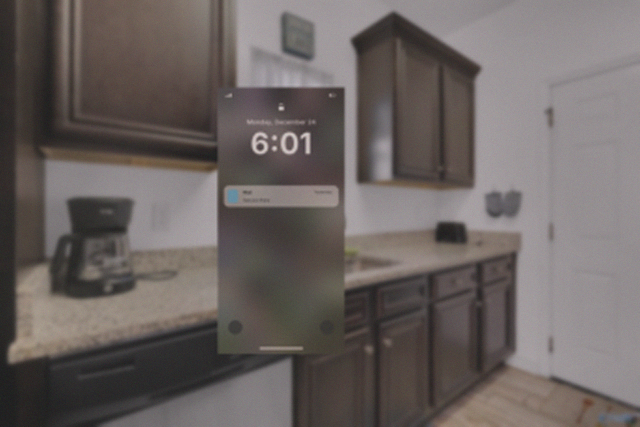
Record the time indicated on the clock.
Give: 6:01
